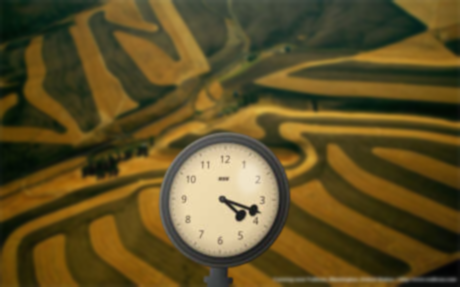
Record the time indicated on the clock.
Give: 4:18
